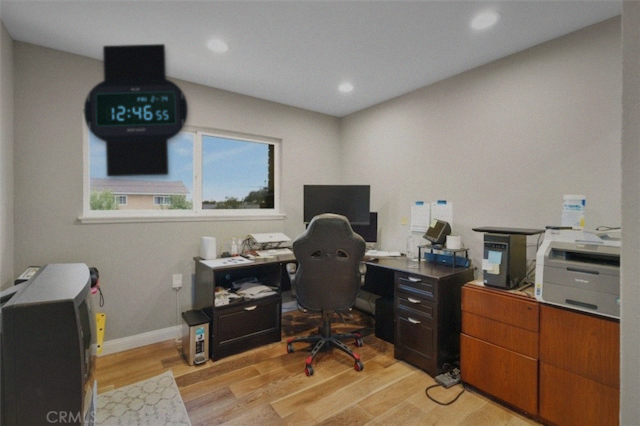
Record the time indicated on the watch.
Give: 12:46
